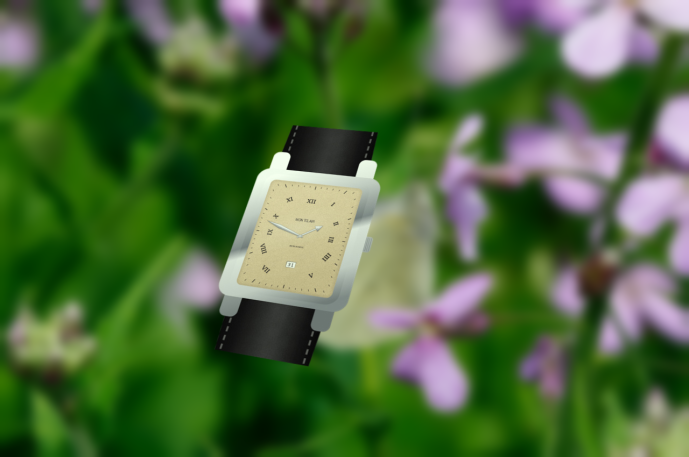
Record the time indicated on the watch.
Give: 1:48
